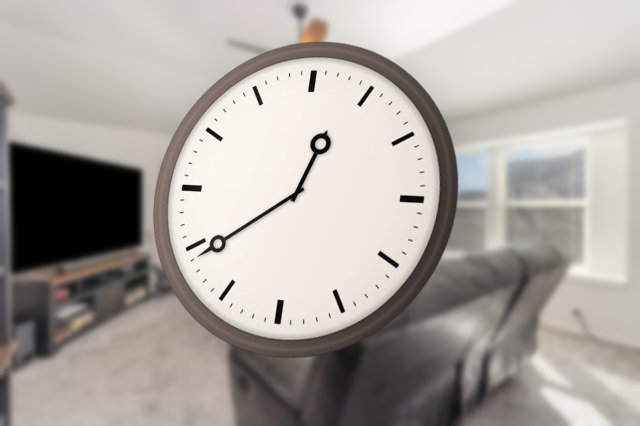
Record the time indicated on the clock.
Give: 12:39
